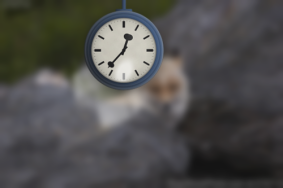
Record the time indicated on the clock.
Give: 12:37
